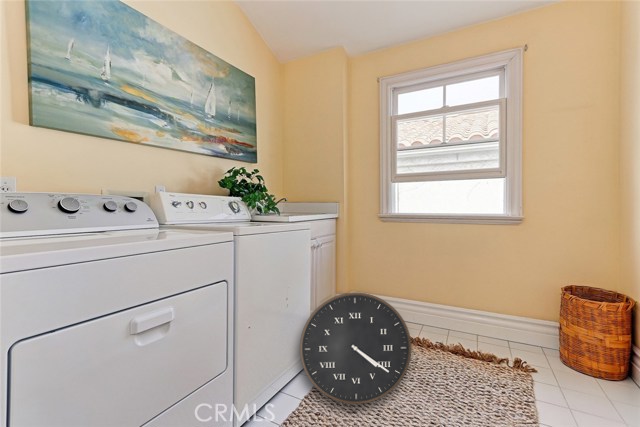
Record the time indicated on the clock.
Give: 4:21
